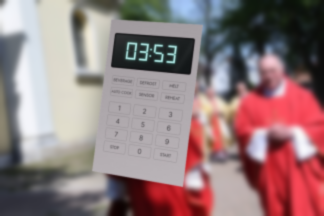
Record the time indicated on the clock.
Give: 3:53
